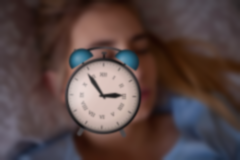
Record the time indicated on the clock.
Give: 2:54
